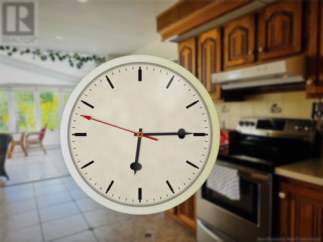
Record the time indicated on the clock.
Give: 6:14:48
